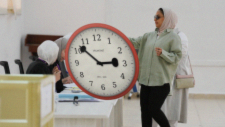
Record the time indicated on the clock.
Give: 2:52
